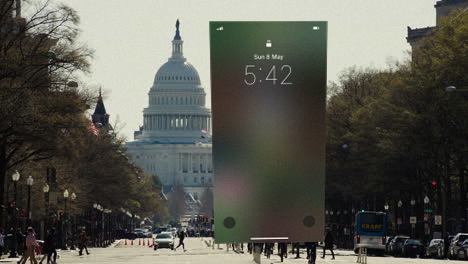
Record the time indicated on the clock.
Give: 5:42
